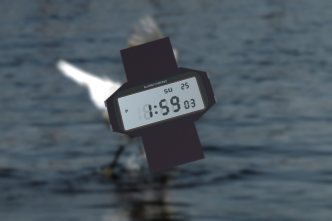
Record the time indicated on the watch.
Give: 1:59:03
